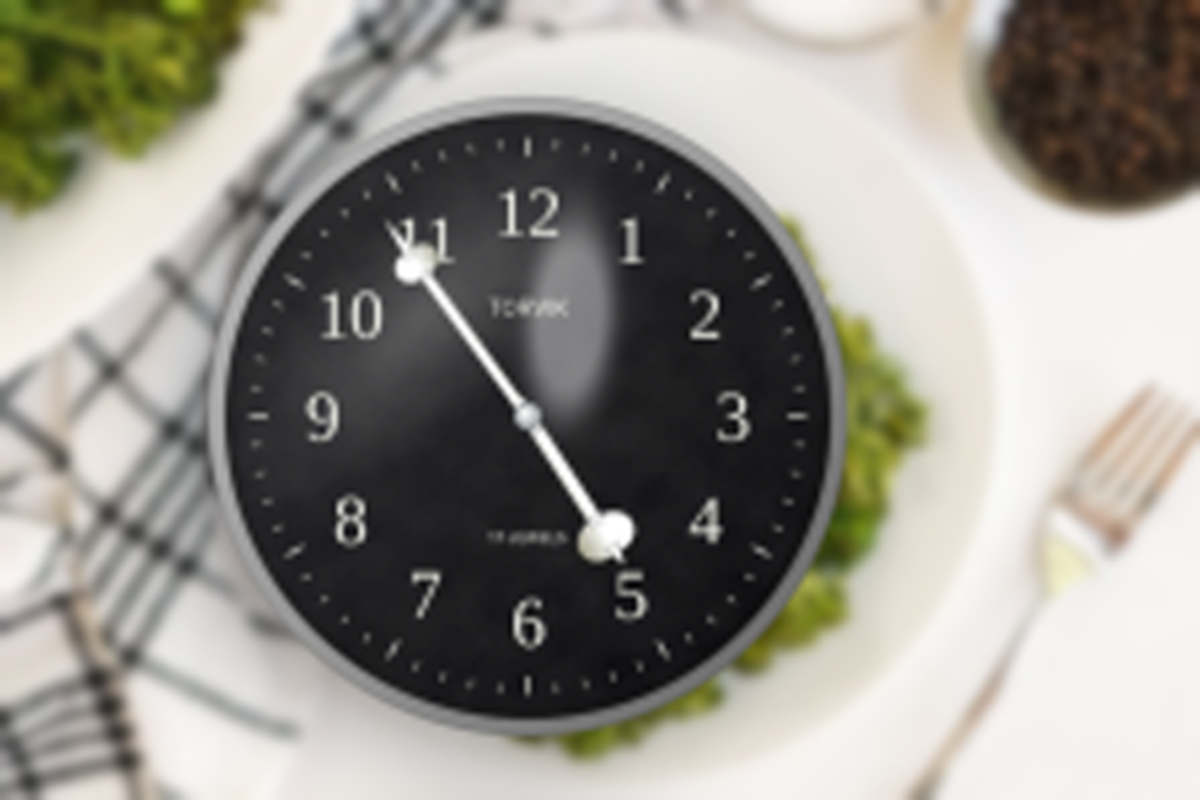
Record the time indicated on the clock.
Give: 4:54
